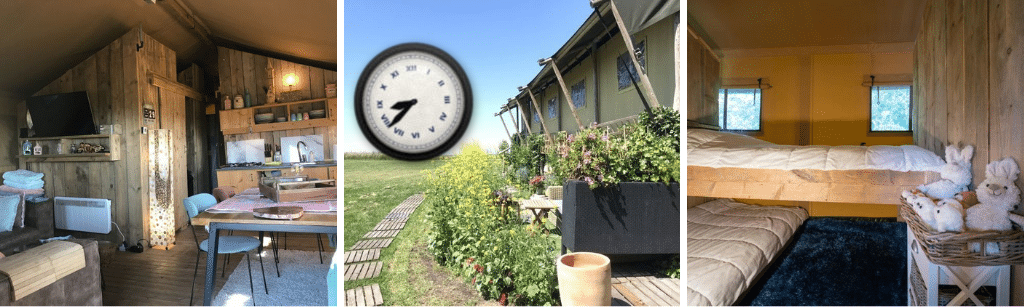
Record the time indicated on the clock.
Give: 8:38
